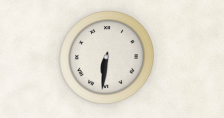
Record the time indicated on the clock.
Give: 6:31
